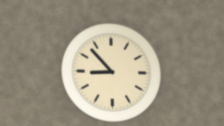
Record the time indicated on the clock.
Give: 8:53
